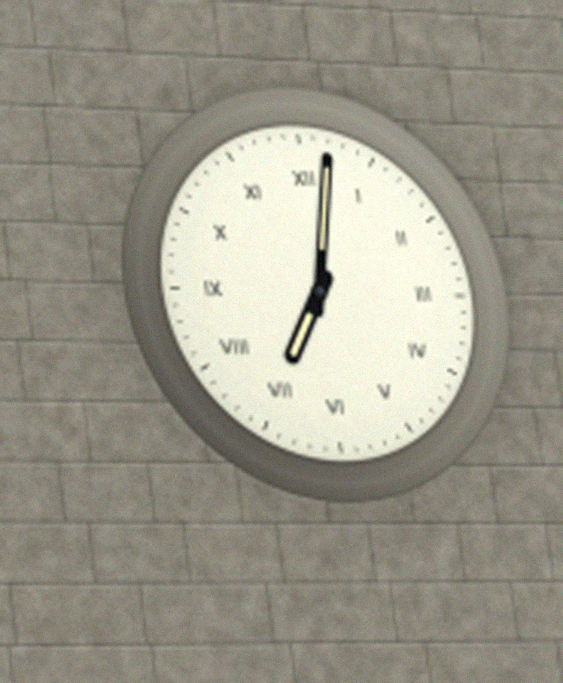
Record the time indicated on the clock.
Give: 7:02
